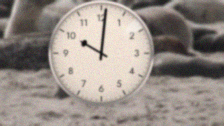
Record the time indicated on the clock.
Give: 10:01
